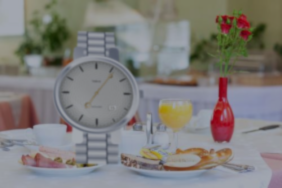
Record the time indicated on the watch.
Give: 7:06
